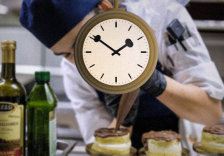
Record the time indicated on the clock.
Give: 1:51
